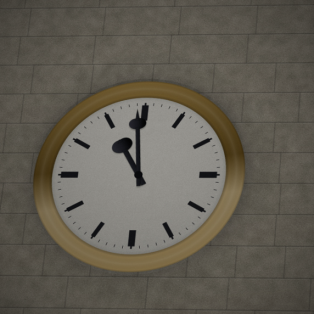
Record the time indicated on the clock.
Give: 10:59
